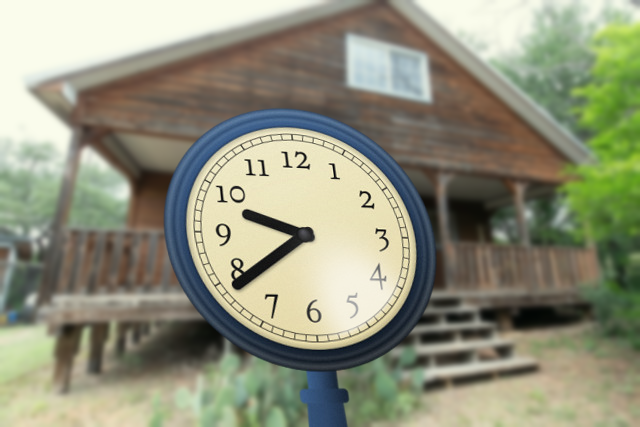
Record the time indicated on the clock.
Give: 9:39
